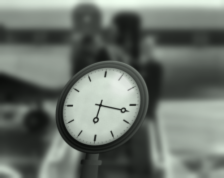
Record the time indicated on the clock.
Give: 6:17
